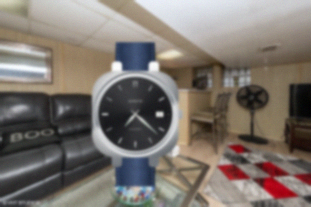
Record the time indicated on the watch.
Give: 7:22
